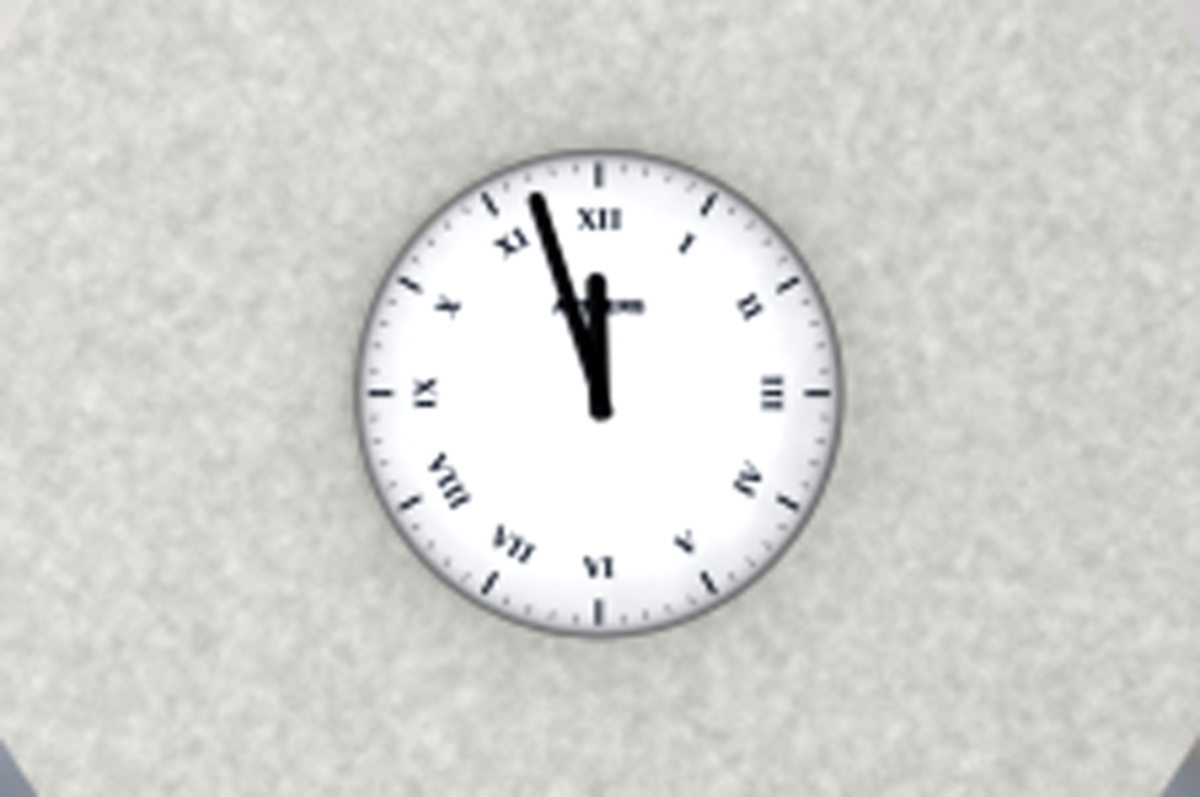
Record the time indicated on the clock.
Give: 11:57
